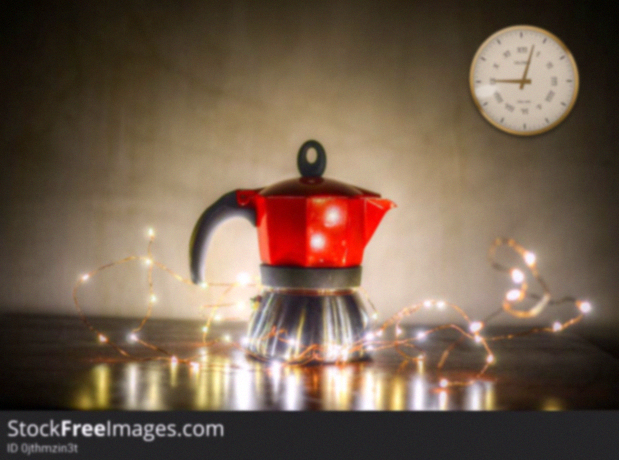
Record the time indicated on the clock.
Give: 9:03
